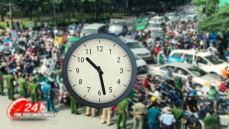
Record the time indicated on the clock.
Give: 10:28
